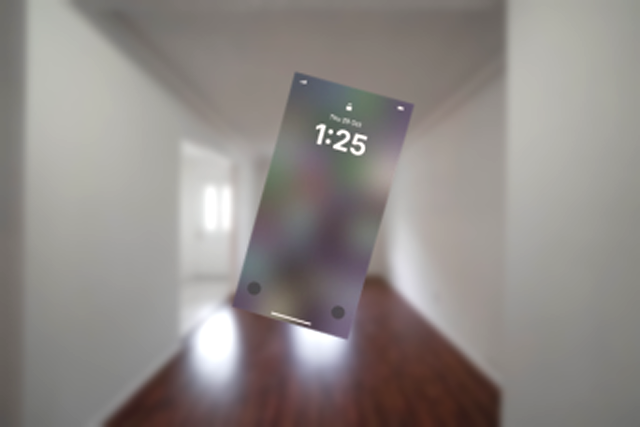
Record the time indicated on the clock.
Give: 1:25
